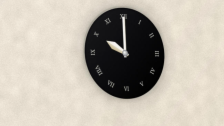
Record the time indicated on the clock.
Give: 10:00
